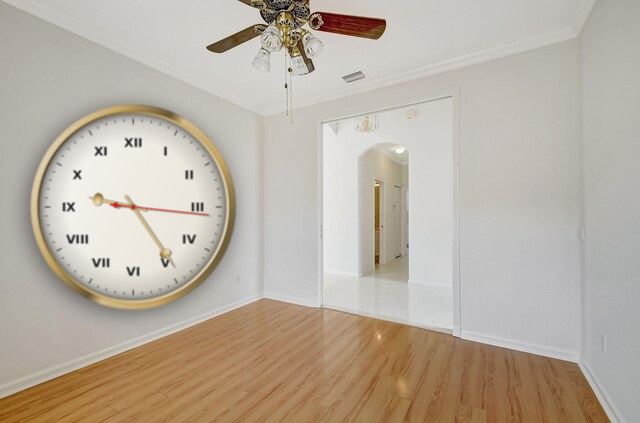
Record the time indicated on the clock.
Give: 9:24:16
